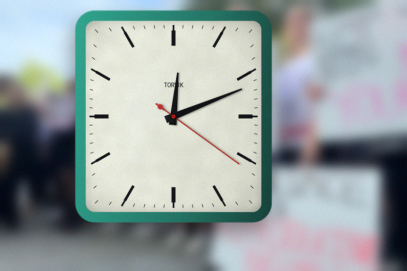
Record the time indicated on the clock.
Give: 12:11:21
